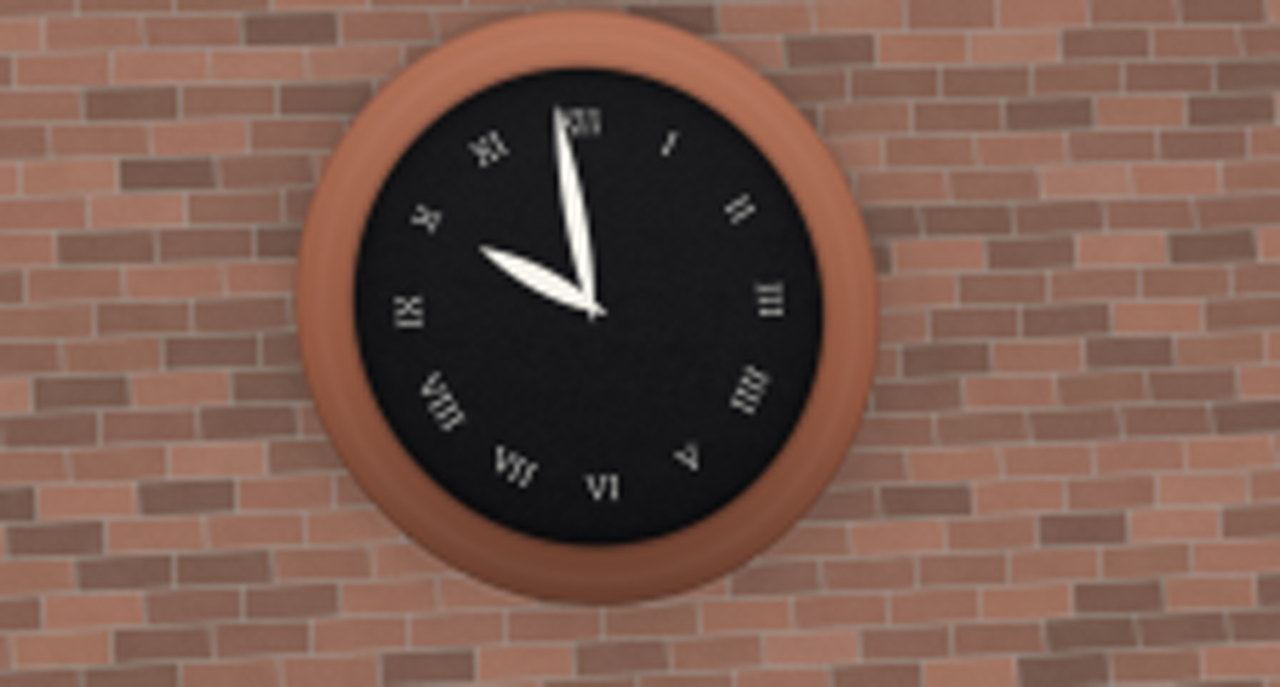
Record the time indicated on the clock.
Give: 9:59
